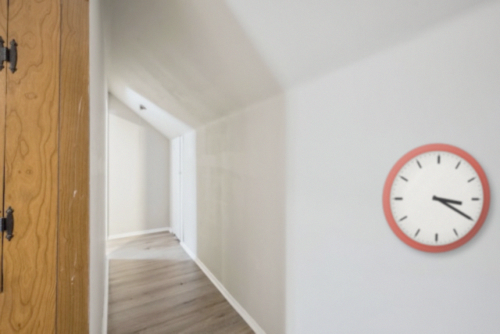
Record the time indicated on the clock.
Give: 3:20
